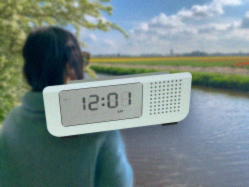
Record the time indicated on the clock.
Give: 12:01
